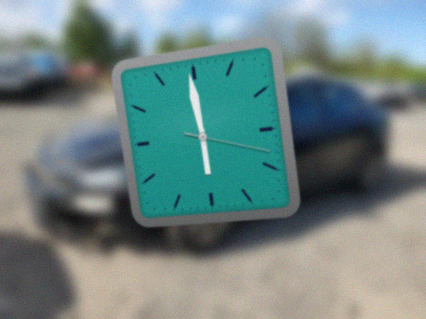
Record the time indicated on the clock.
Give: 5:59:18
